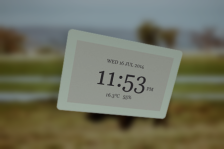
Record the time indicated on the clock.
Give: 11:53
